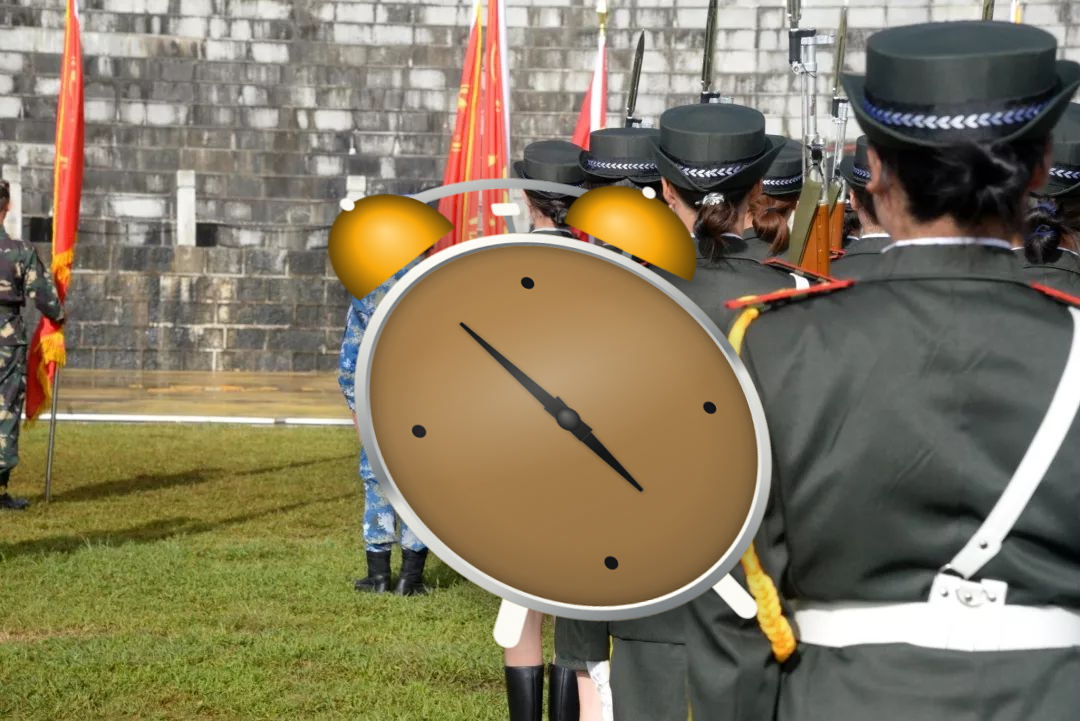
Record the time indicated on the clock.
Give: 4:54
